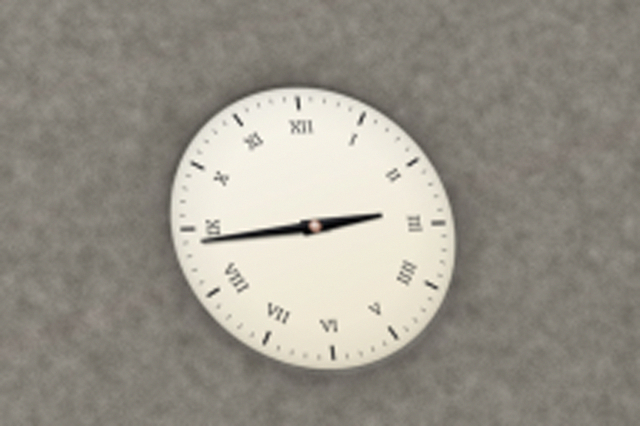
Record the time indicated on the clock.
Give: 2:44
